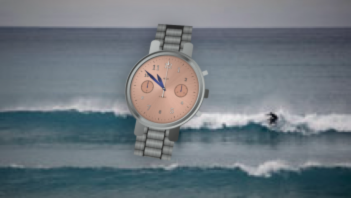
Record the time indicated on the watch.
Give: 10:51
